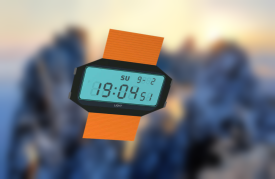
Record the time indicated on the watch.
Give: 19:04:51
